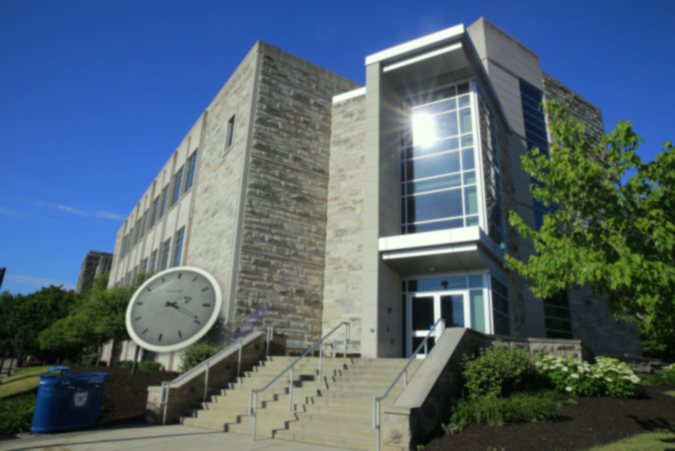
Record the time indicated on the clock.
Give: 2:19
